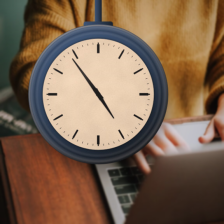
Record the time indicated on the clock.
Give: 4:54
